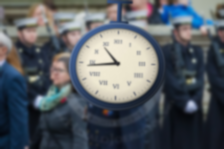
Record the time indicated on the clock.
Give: 10:44
